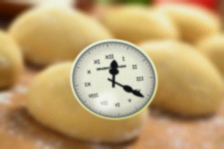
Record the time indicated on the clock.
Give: 12:21
